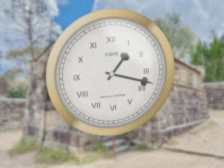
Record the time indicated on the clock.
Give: 1:18
